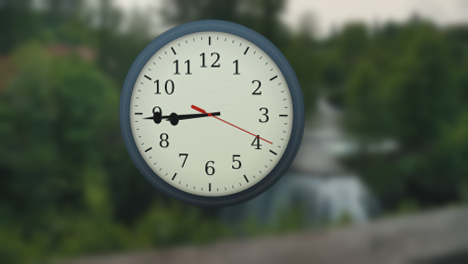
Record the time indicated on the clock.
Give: 8:44:19
